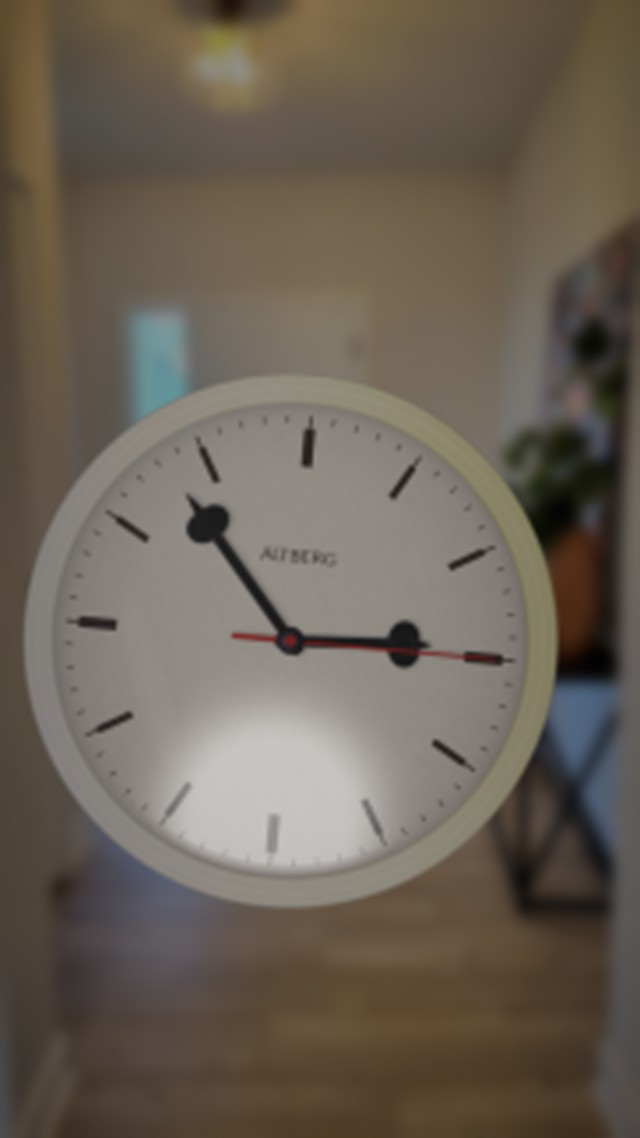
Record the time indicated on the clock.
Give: 2:53:15
